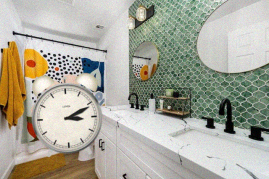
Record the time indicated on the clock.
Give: 3:11
